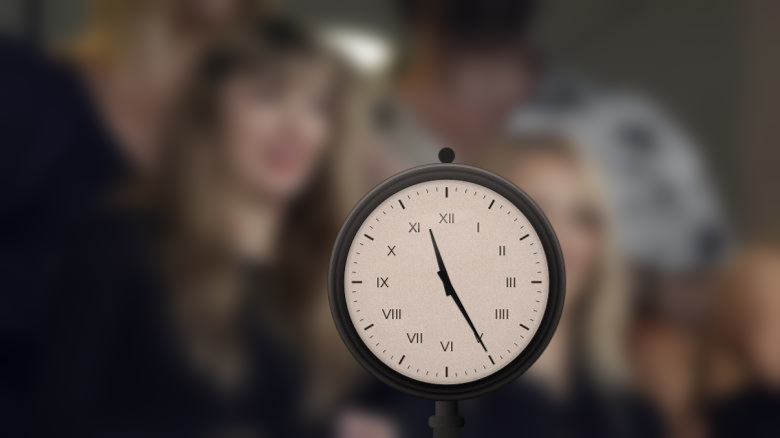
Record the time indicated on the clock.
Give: 11:25
